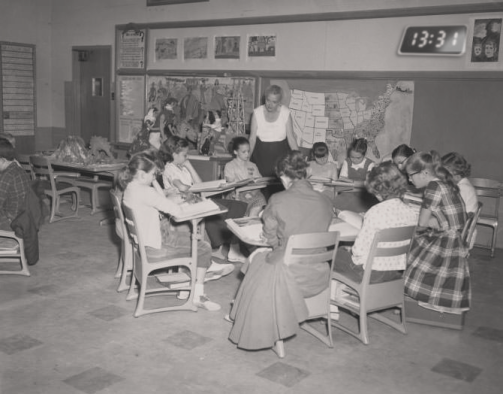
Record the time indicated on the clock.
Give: 13:31
